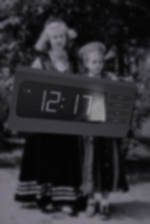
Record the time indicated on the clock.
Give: 12:17
